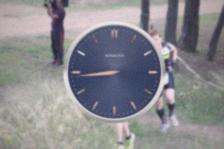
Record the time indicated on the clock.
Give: 8:44
